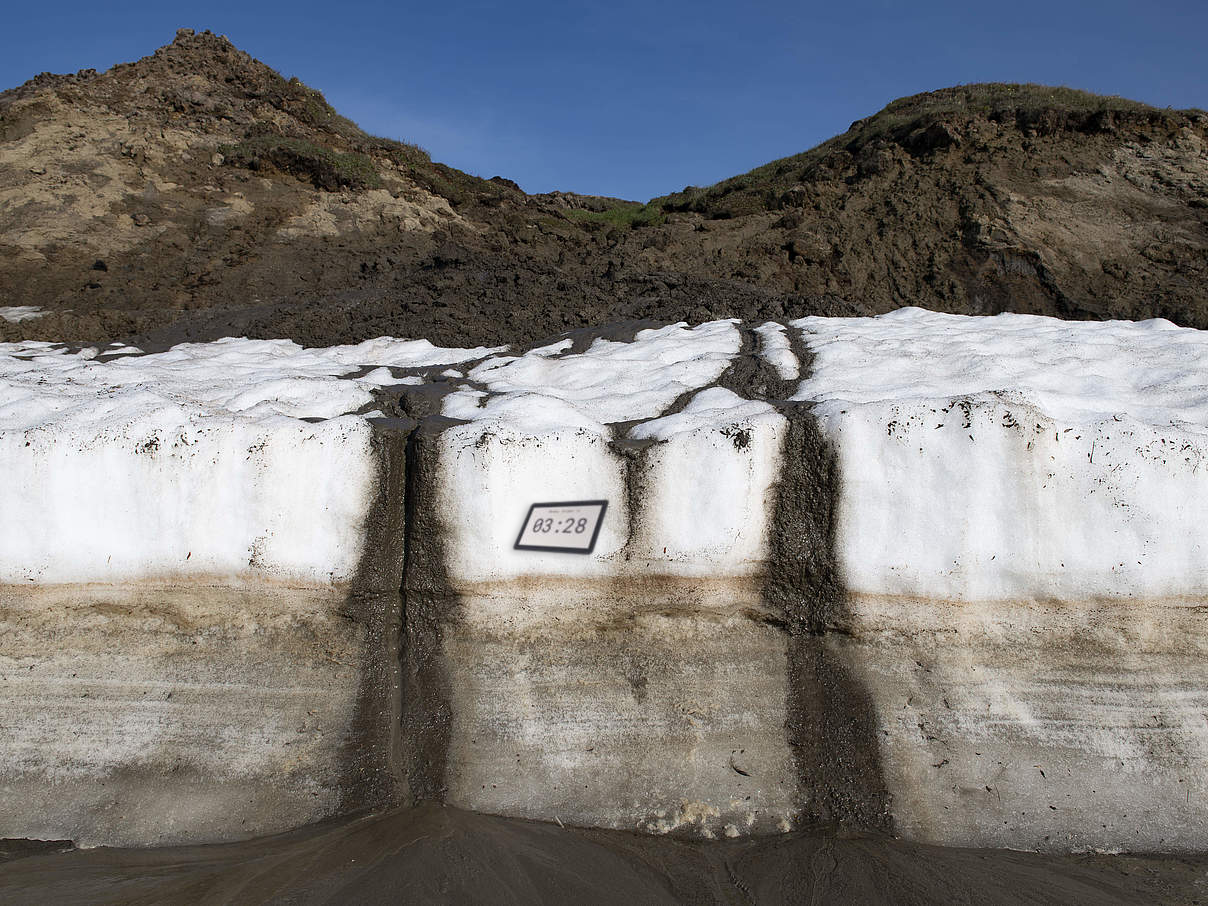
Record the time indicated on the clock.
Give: 3:28
